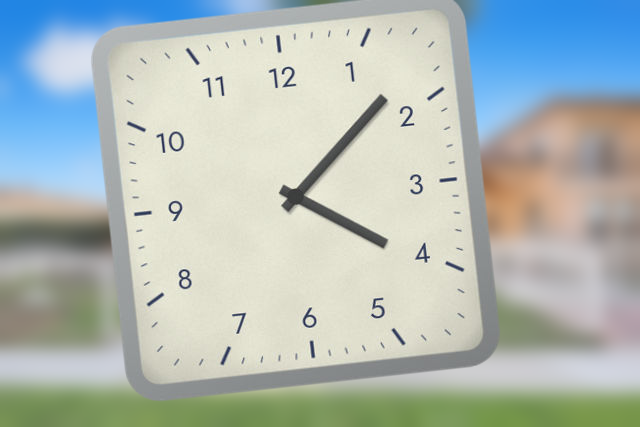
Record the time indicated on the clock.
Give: 4:08
